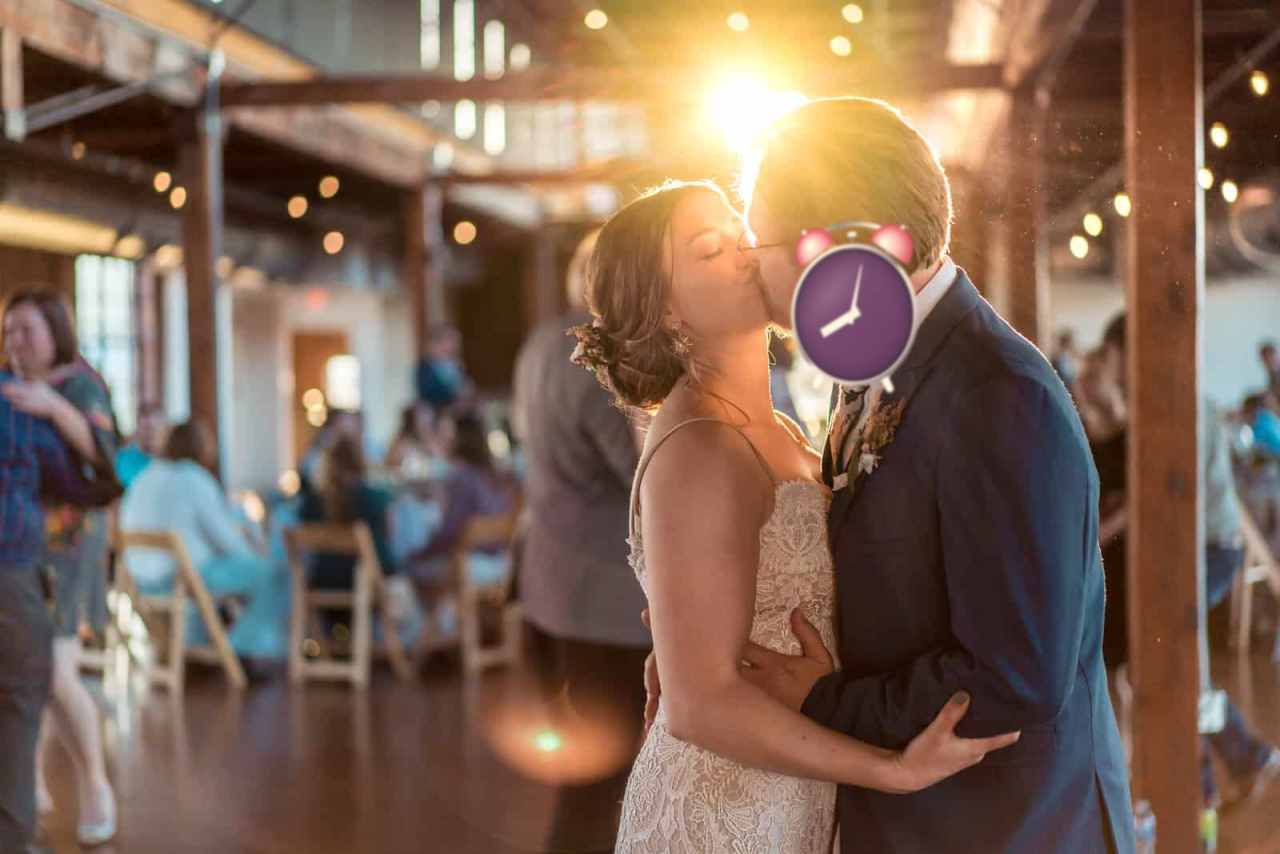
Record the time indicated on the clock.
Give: 8:02
